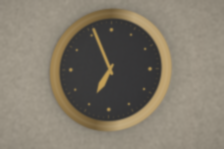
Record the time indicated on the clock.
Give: 6:56
